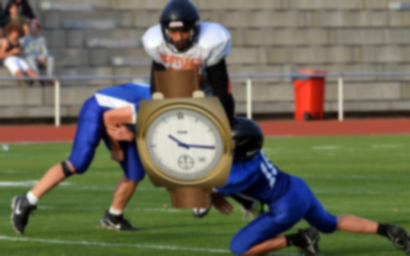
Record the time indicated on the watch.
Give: 10:16
